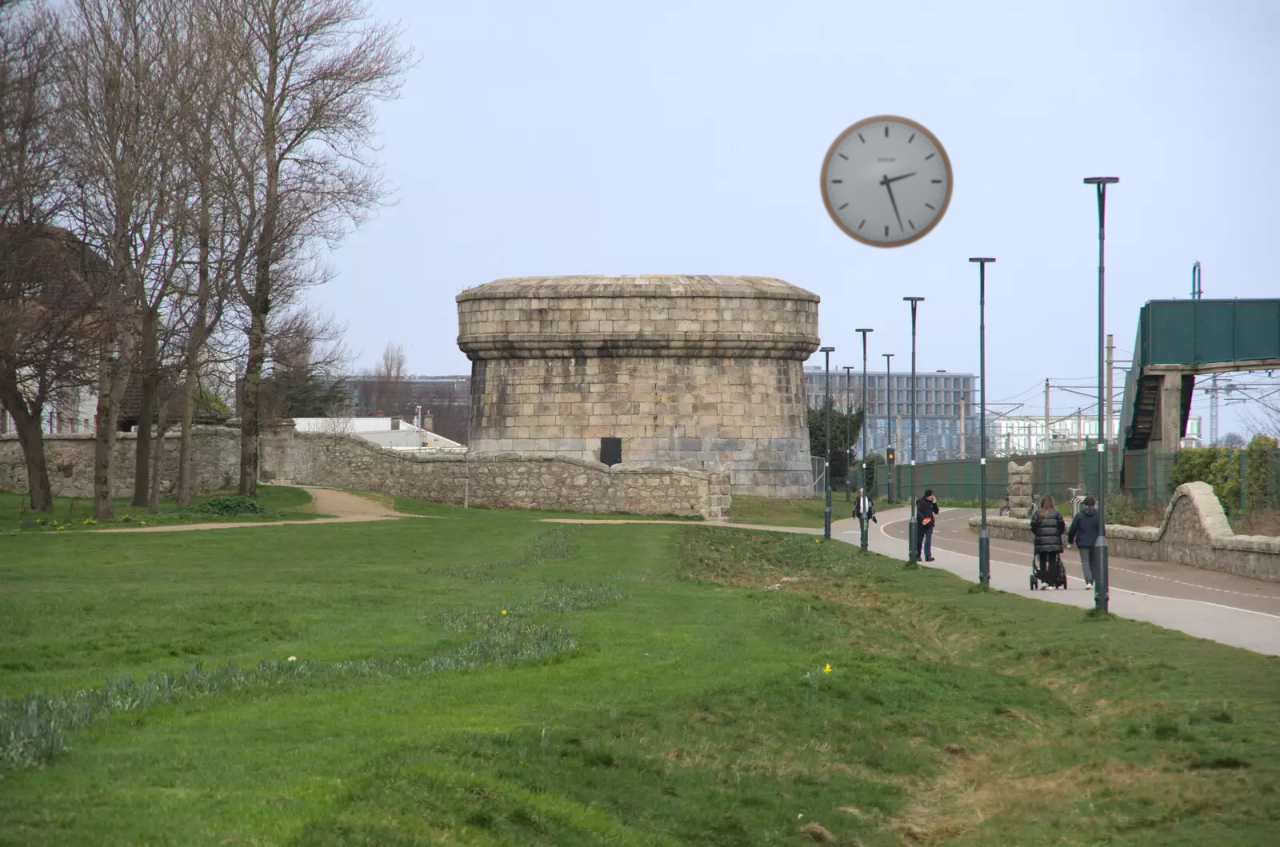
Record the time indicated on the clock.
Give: 2:27
